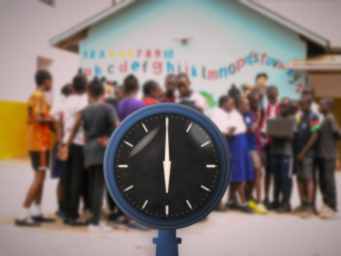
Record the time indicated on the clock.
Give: 6:00
